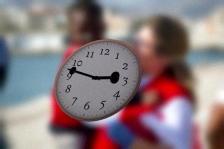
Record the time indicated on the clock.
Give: 2:47
